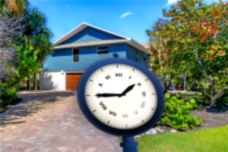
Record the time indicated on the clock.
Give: 1:45
